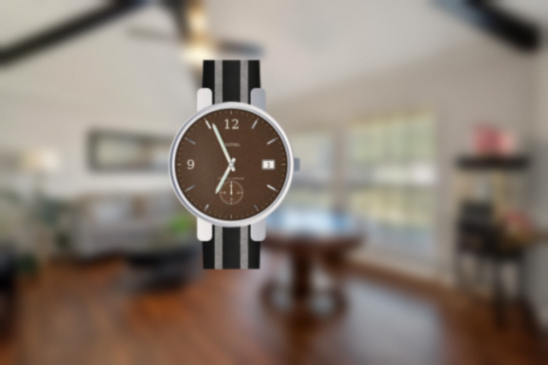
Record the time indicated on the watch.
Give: 6:56
